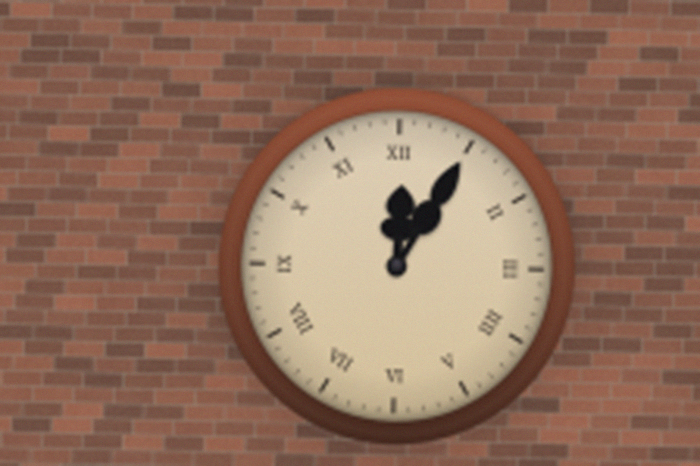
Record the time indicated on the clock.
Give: 12:05
